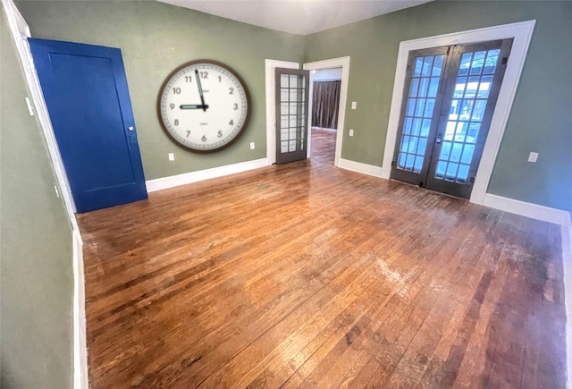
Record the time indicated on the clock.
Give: 8:58
